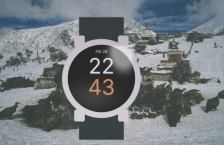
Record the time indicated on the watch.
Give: 22:43
